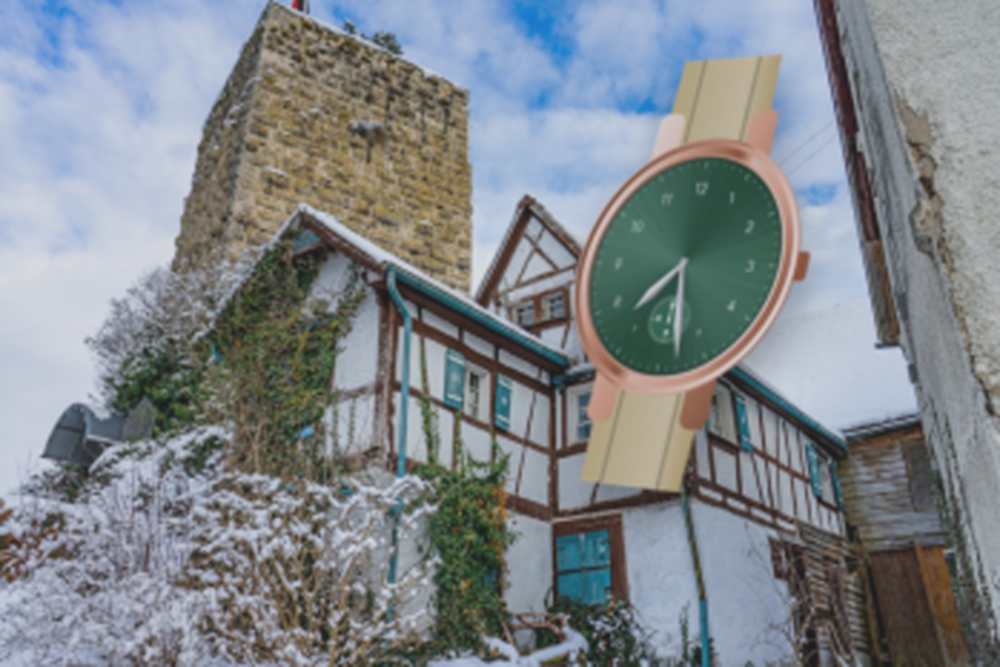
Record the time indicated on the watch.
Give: 7:28
